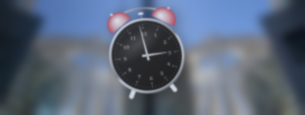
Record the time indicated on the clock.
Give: 2:59
